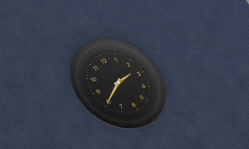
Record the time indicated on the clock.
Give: 2:40
